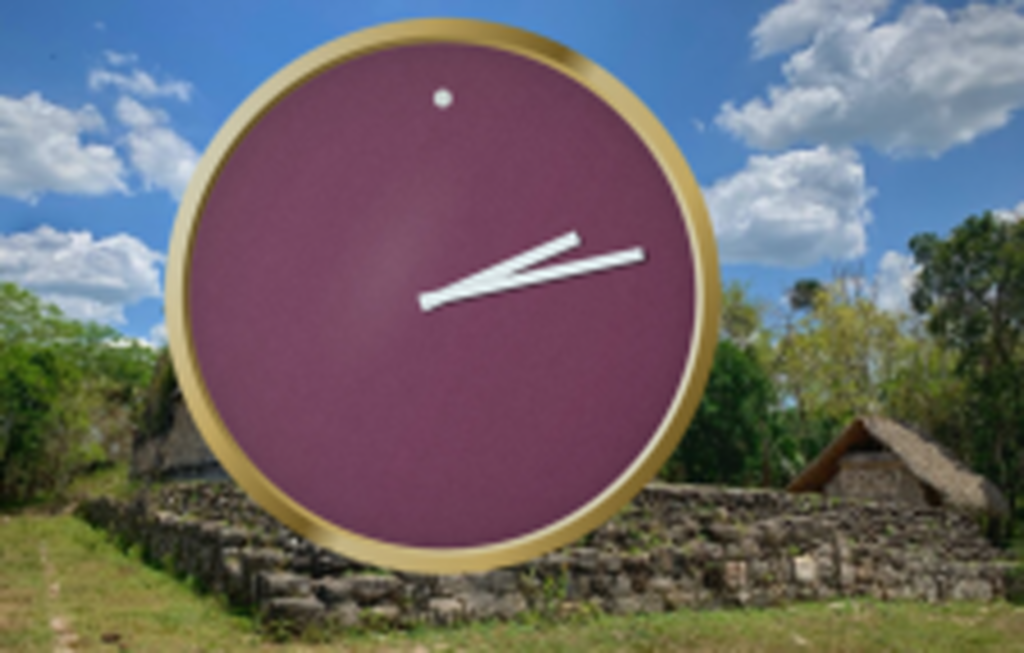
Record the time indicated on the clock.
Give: 2:13
